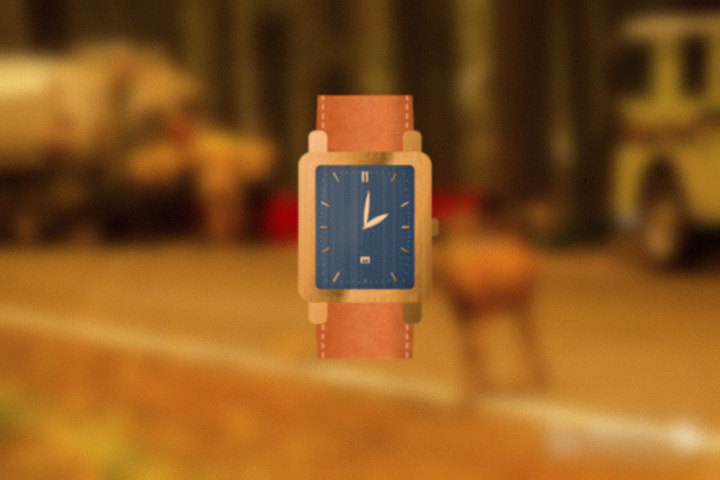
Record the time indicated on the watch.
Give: 2:01
